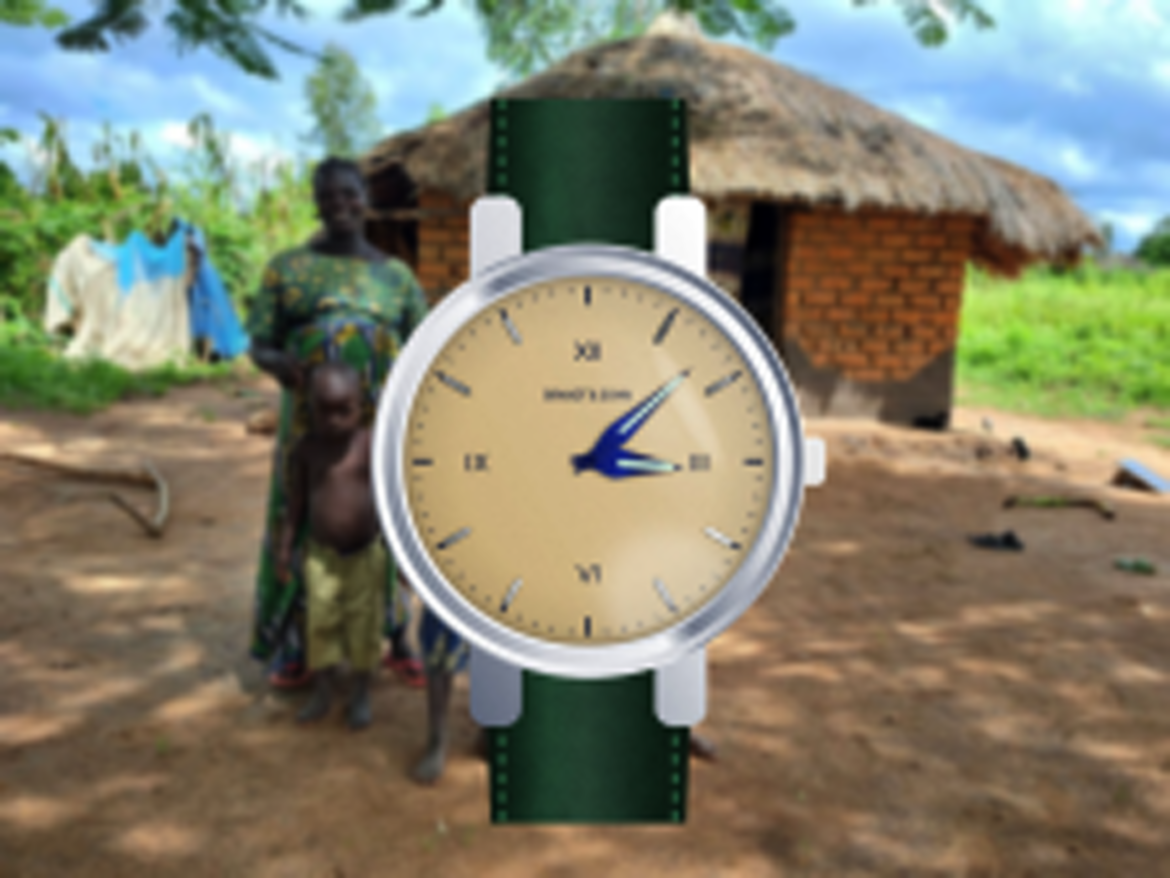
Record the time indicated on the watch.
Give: 3:08
